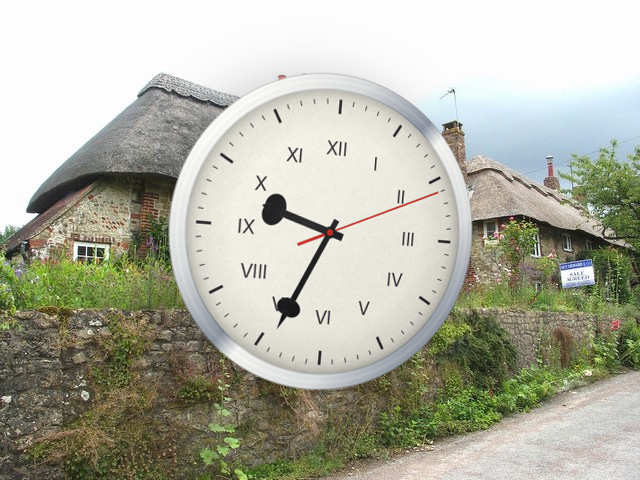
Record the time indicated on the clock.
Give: 9:34:11
